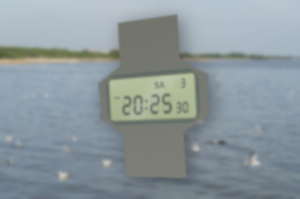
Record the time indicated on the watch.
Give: 20:25
